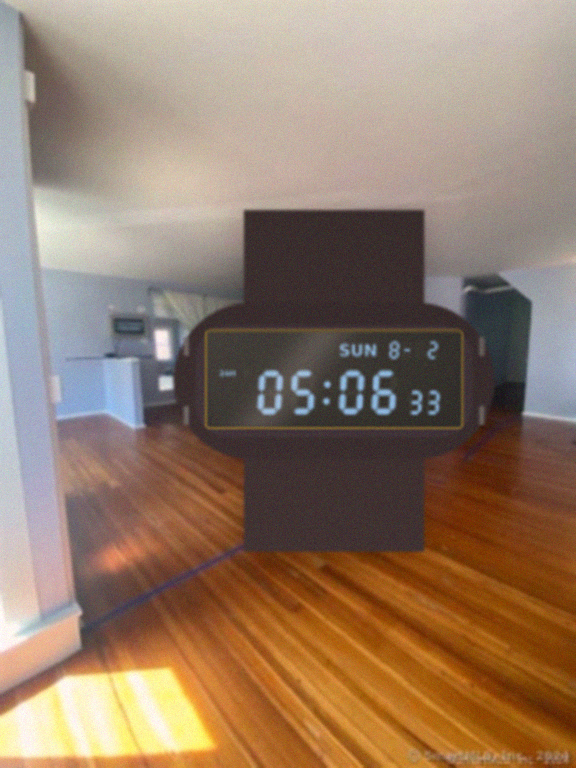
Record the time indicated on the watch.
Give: 5:06:33
